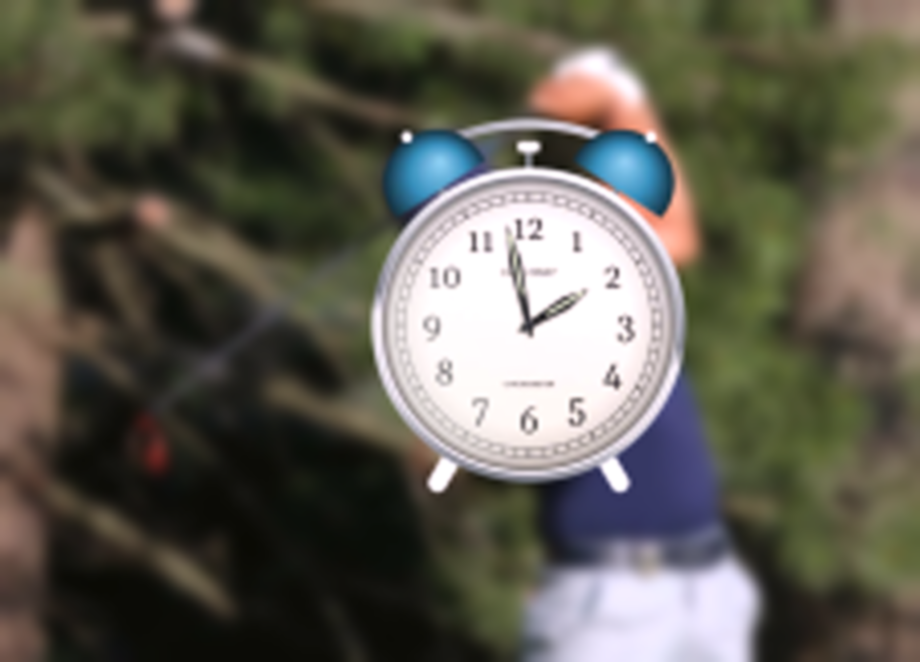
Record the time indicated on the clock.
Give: 1:58
